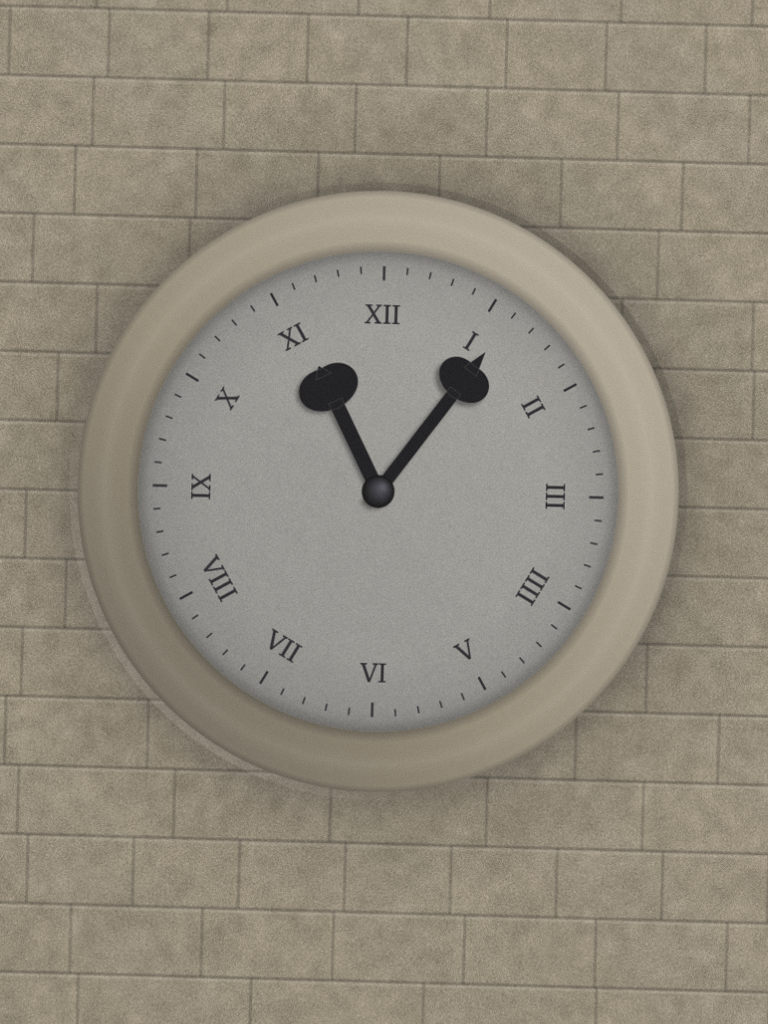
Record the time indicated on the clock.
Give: 11:06
